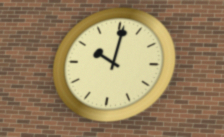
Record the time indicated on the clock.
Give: 10:01
